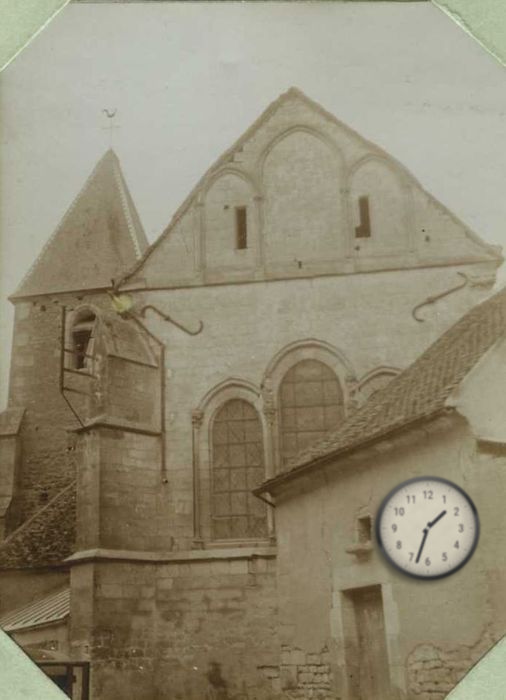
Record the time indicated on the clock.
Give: 1:33
